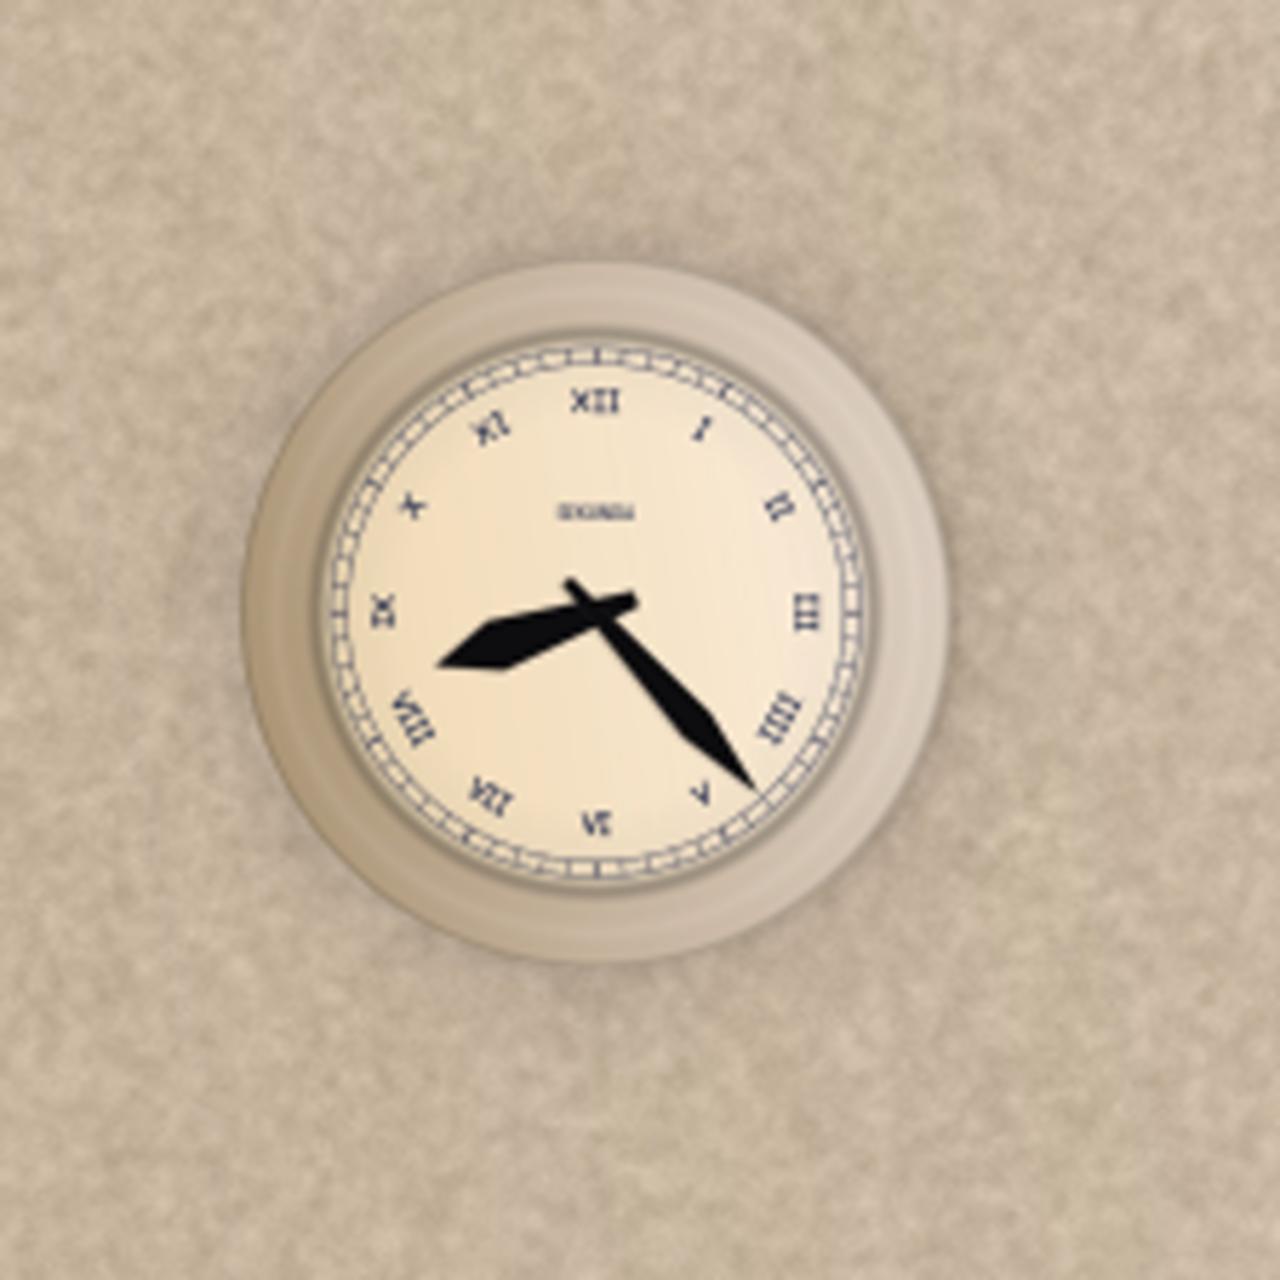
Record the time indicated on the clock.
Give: 8:23
